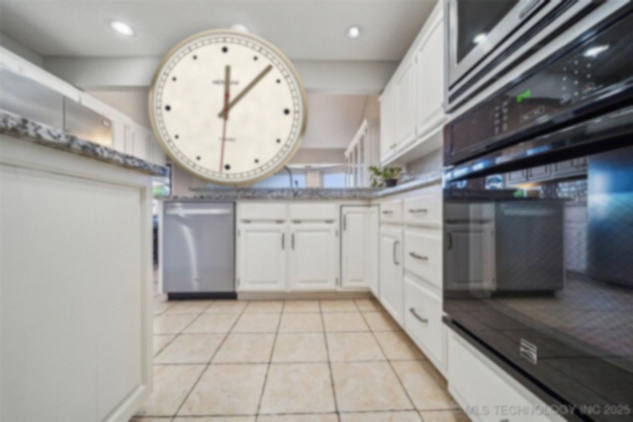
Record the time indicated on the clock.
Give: 12:07:31
